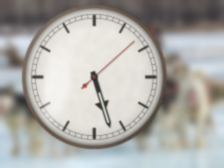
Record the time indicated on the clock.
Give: 5:27:08
